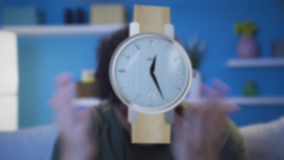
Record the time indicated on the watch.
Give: 12:26
